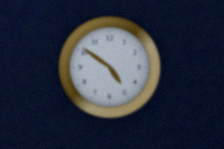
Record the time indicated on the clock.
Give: 4:51
